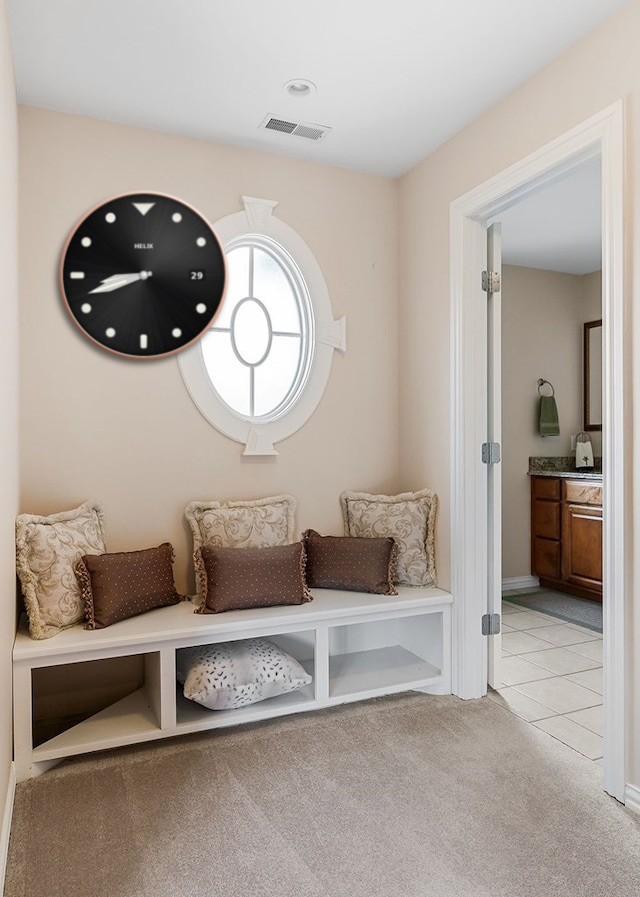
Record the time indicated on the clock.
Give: 8:42
